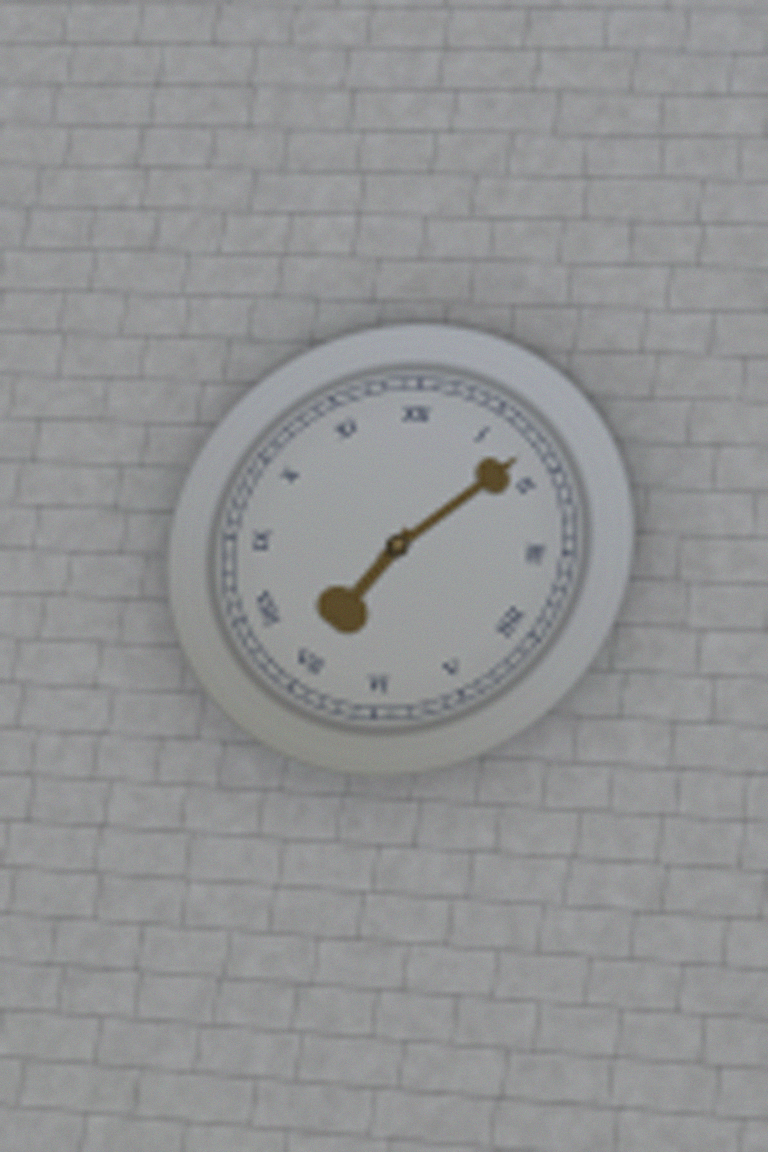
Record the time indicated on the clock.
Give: 7:08
